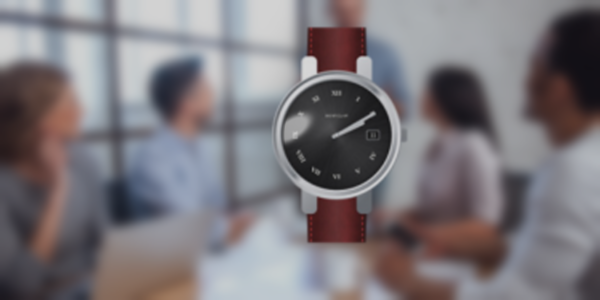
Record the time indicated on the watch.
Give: 2:10
